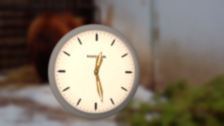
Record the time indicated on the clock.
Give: 12:28
